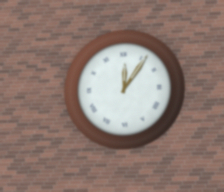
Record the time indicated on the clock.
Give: 12:06
